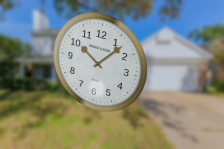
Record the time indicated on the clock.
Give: 10:07
